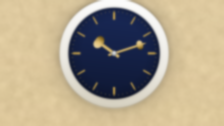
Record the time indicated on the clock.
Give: 10:12
